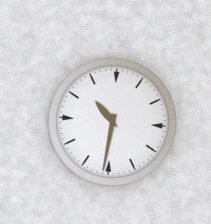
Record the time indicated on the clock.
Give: 10:31
